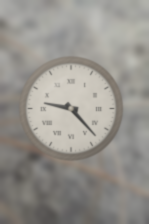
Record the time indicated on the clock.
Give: 9:23
